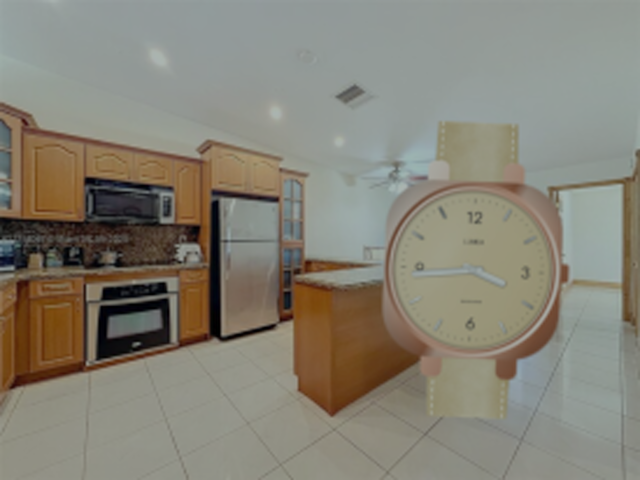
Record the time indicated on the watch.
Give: 3:44
